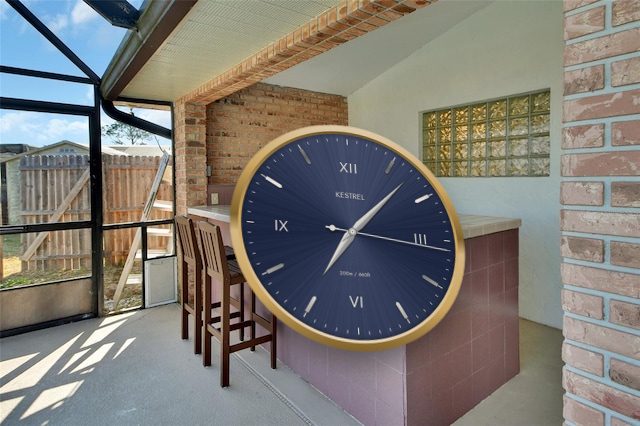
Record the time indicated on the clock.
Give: 7:07:16
